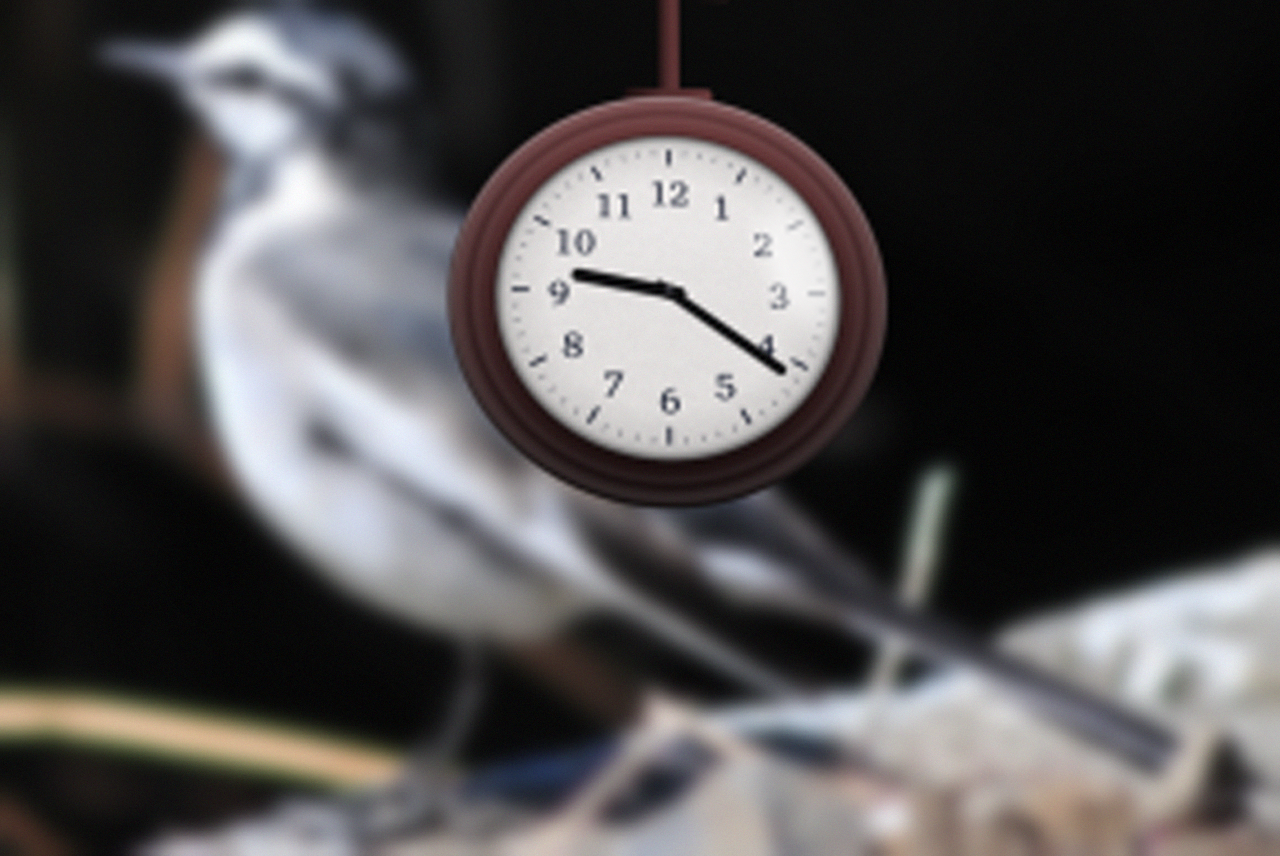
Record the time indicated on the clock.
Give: 9:21
